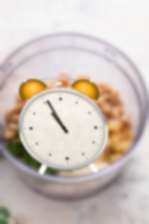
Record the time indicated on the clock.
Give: 10:56
